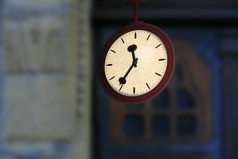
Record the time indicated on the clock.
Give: 11:36
